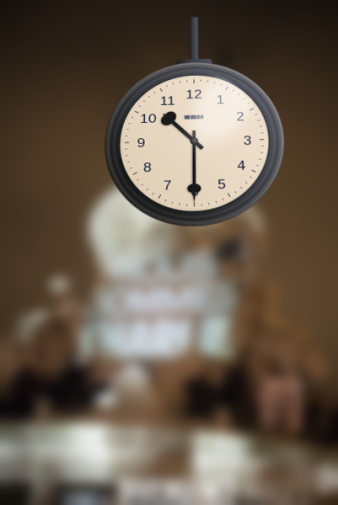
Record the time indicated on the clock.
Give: 10:30
